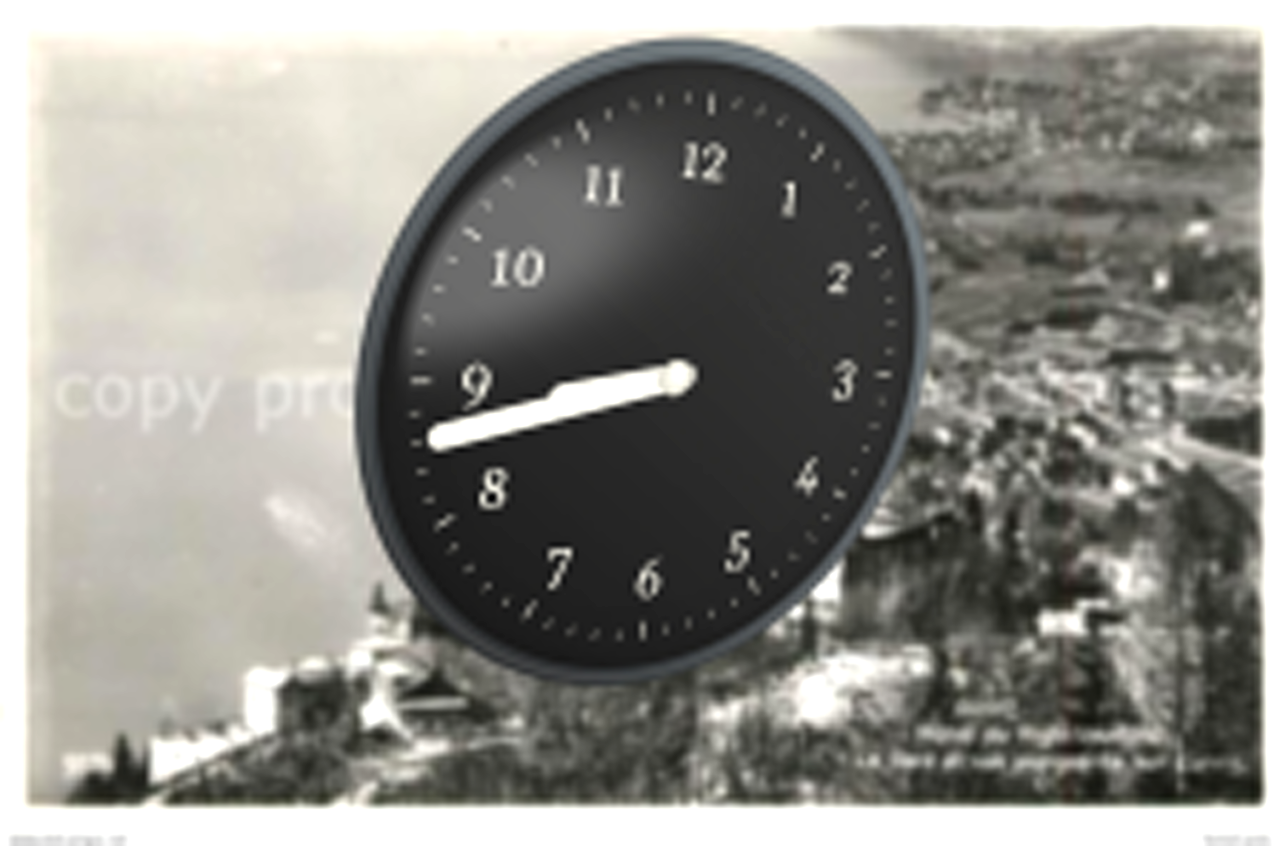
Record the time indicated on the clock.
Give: 8:43
